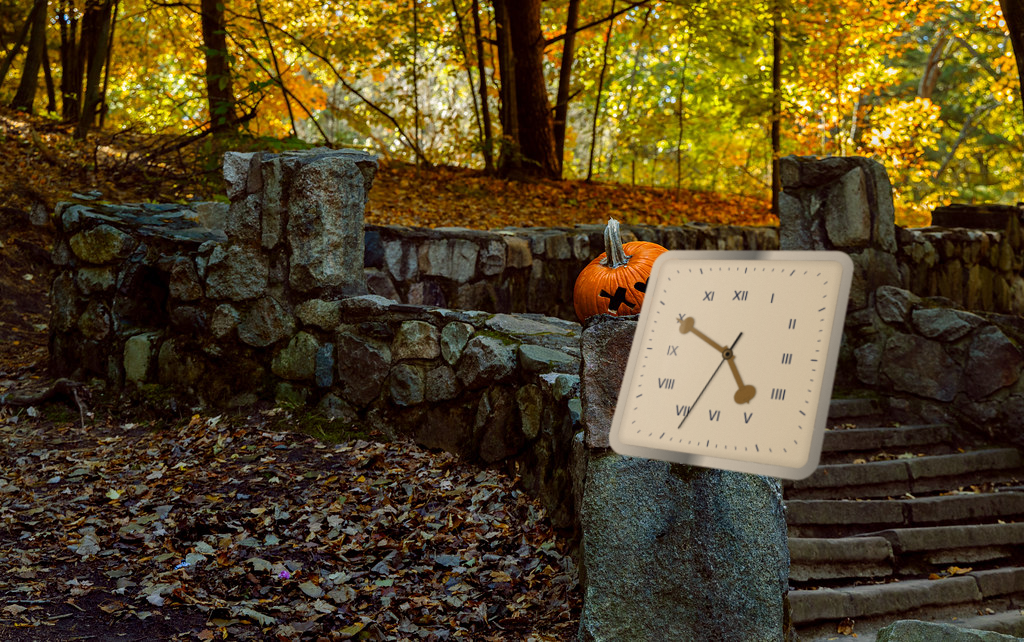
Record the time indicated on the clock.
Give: 4:49:34
